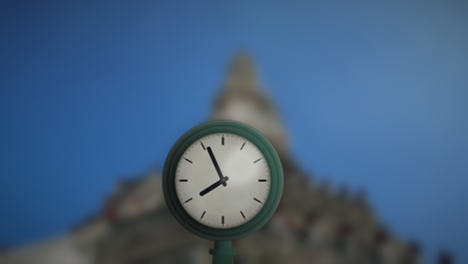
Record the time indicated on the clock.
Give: 7:56
